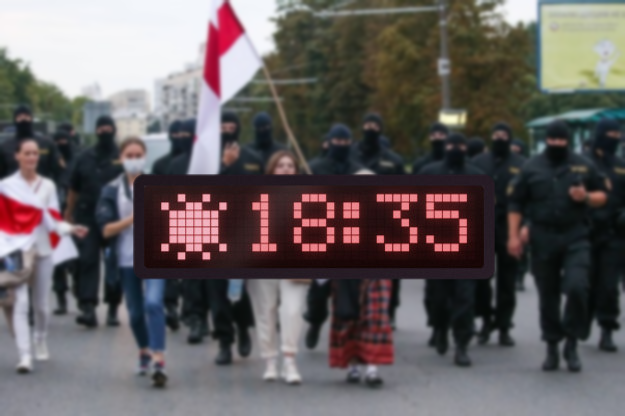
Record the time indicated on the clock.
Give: 18:35
